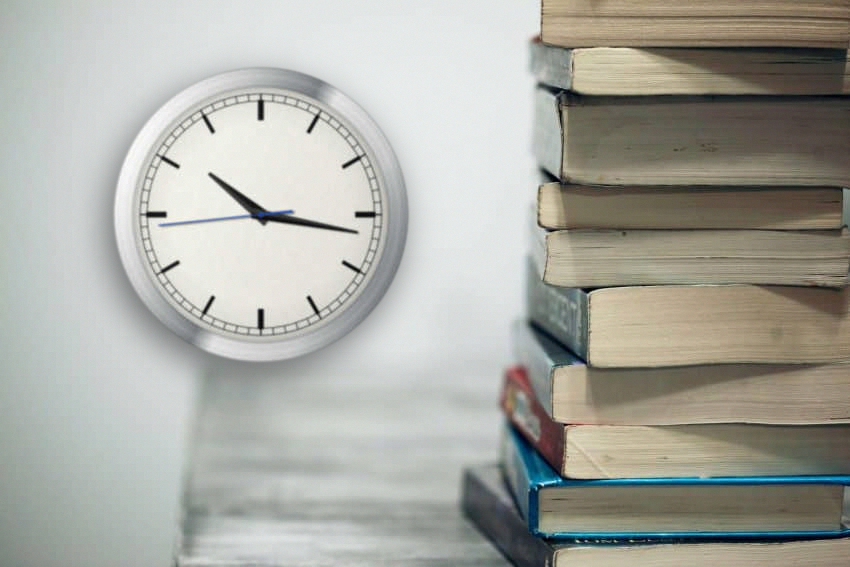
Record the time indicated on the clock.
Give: 10:16:44
